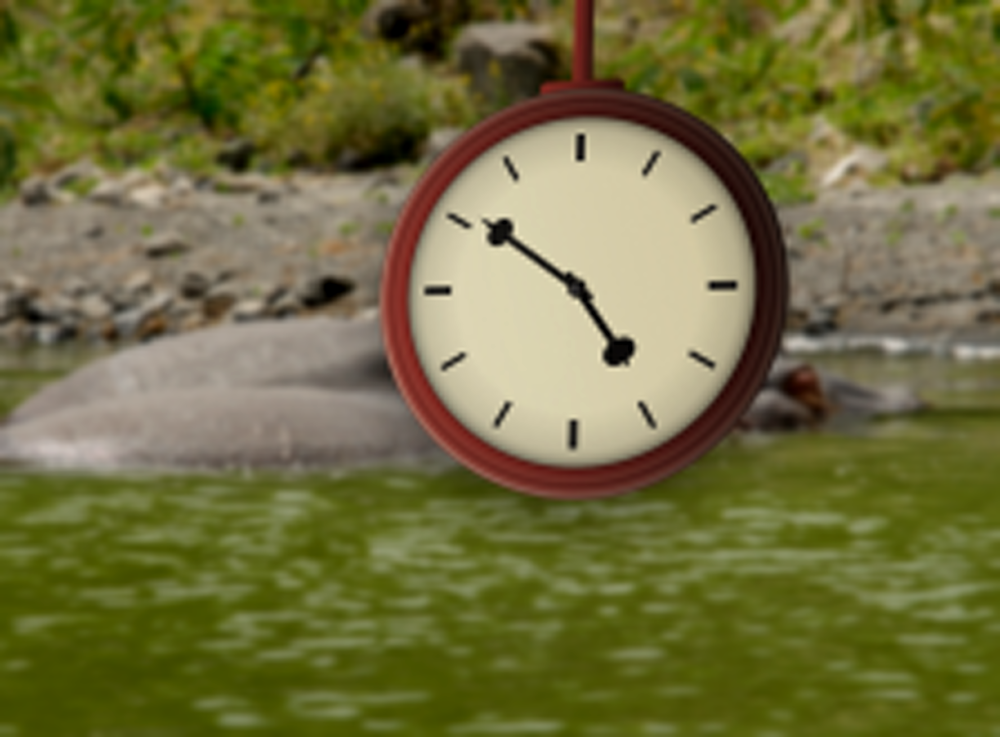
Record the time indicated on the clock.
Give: 4:51
